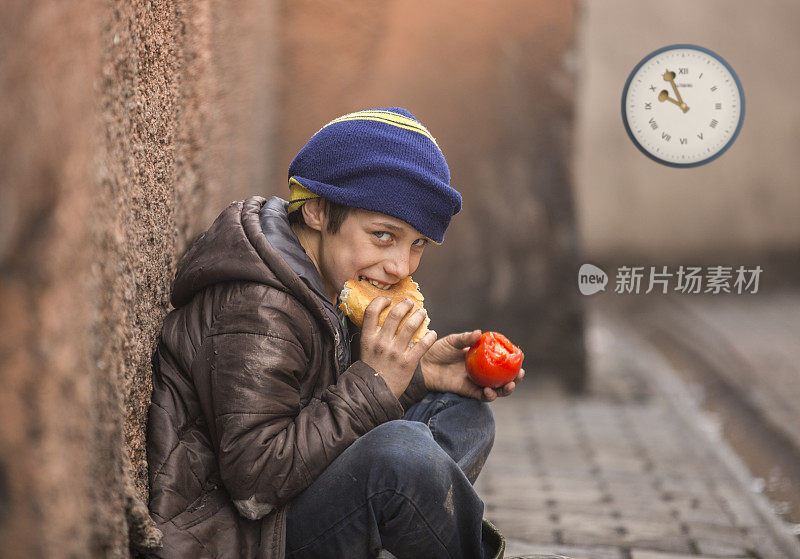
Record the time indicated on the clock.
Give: 9:56
